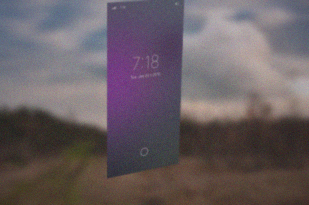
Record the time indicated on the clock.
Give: 7:18
